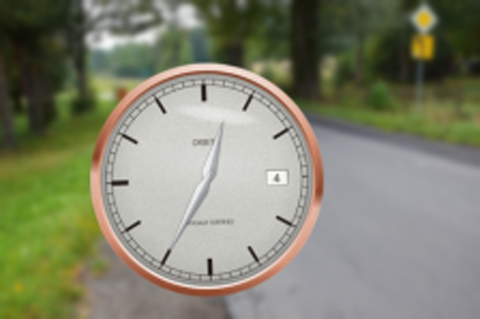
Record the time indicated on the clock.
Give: 12:35
